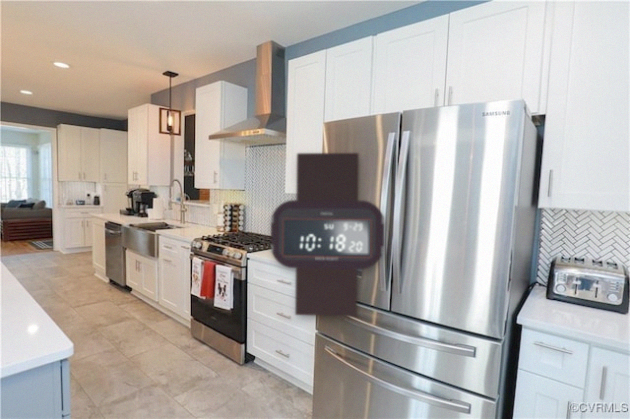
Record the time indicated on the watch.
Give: 10:18:20
